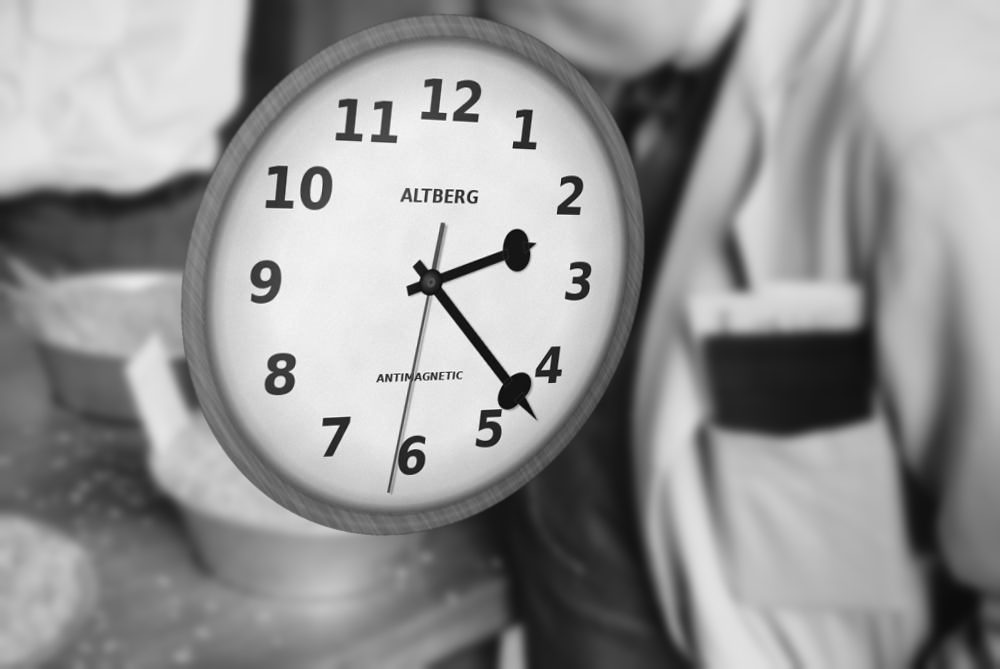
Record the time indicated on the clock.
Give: 2:22:31
